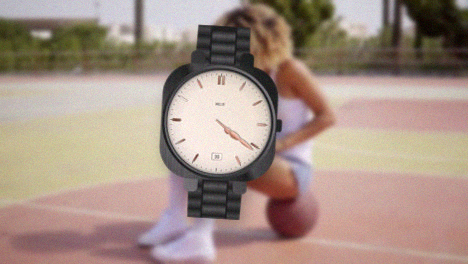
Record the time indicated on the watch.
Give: 4:21
